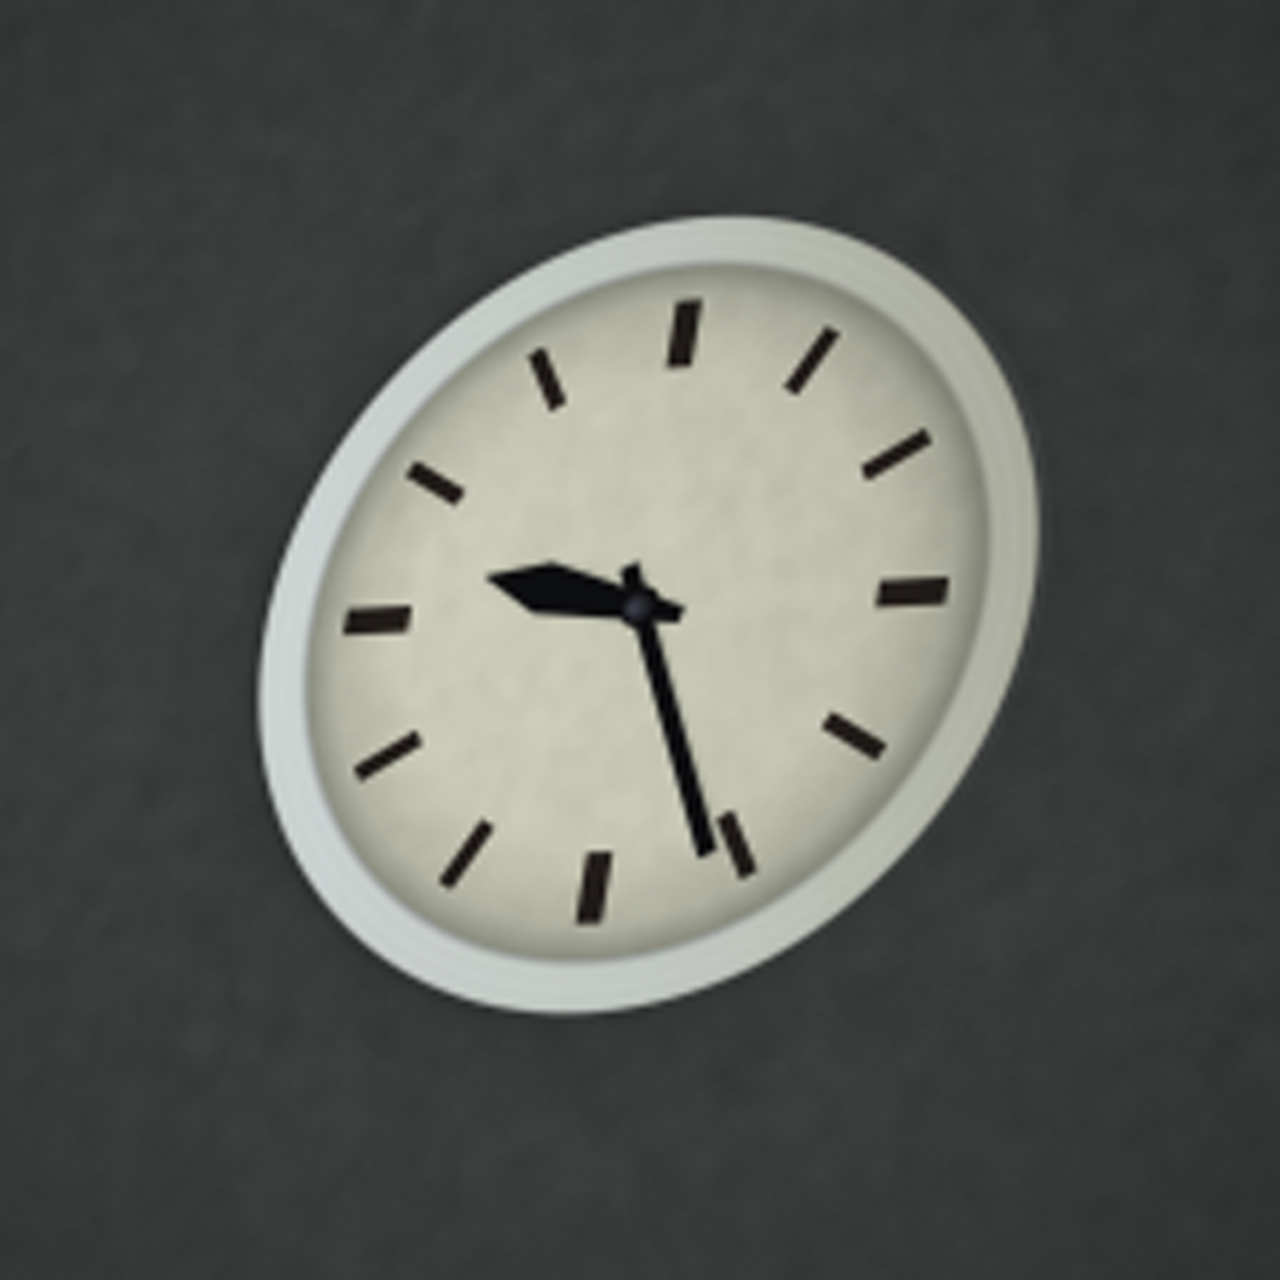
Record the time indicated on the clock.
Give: 9:26
